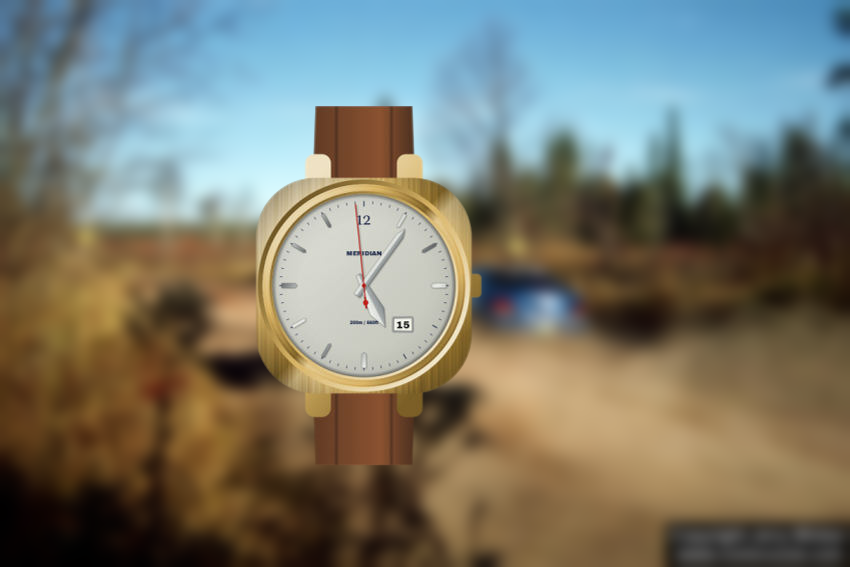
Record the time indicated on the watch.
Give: 5:05:59
